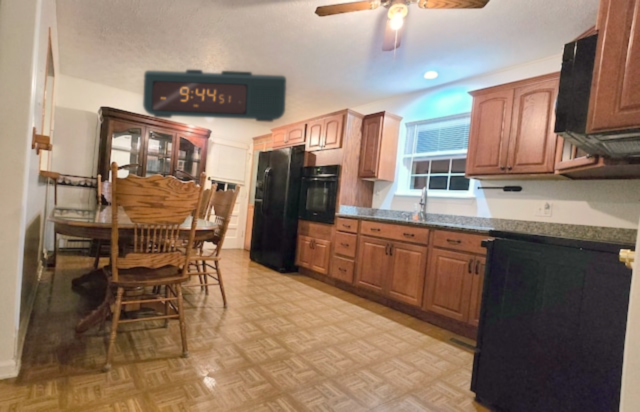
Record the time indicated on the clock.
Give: 9:44
